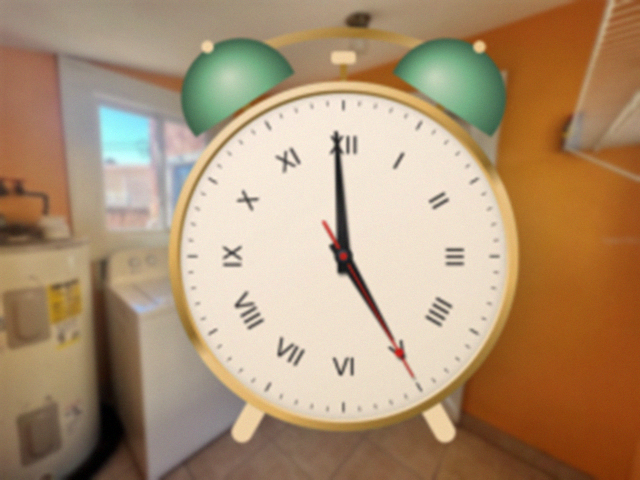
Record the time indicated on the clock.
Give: 4:59:25
